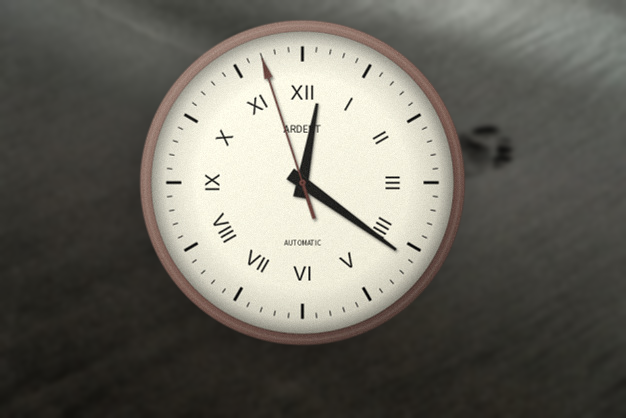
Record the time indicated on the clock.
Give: 12:20:57
